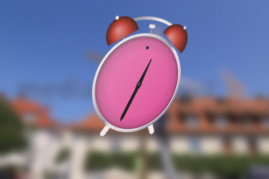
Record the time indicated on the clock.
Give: 12:33
